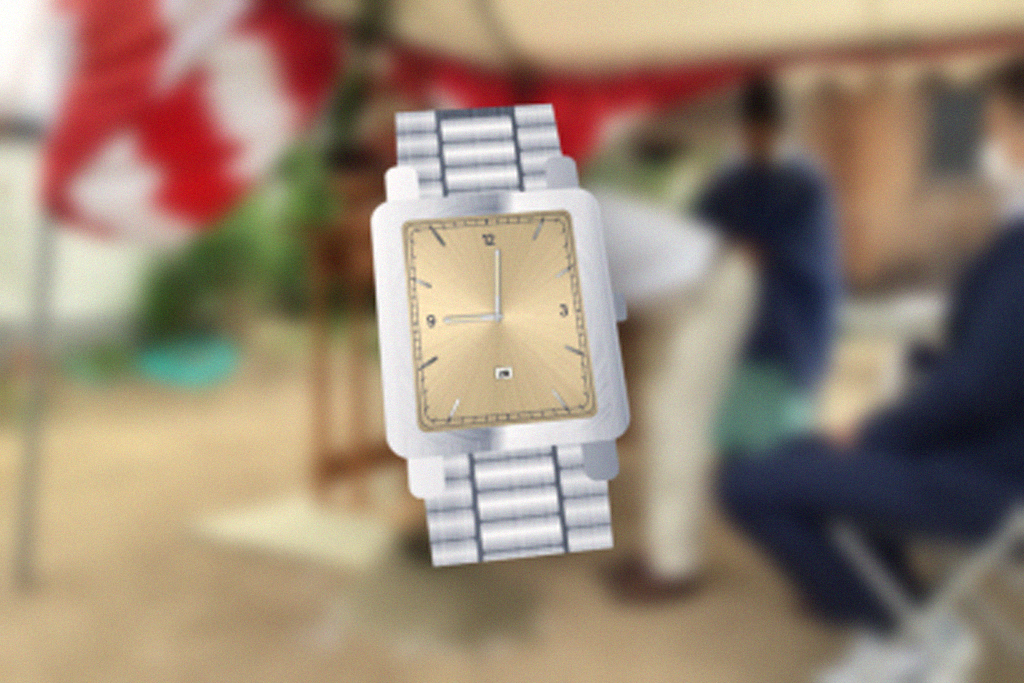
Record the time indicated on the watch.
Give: 9:01
